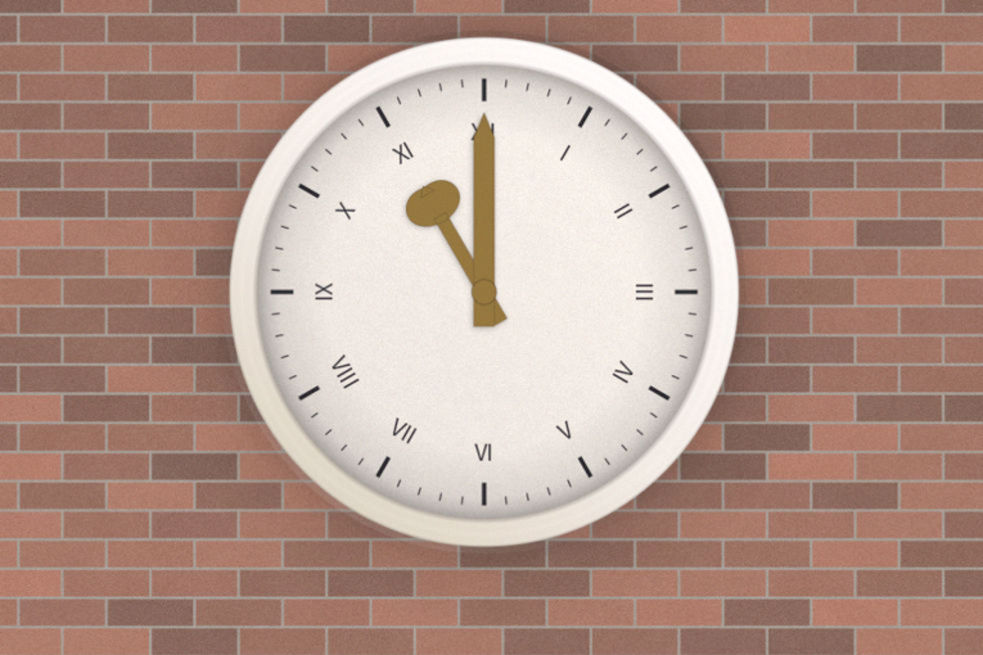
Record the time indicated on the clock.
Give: 11:00
